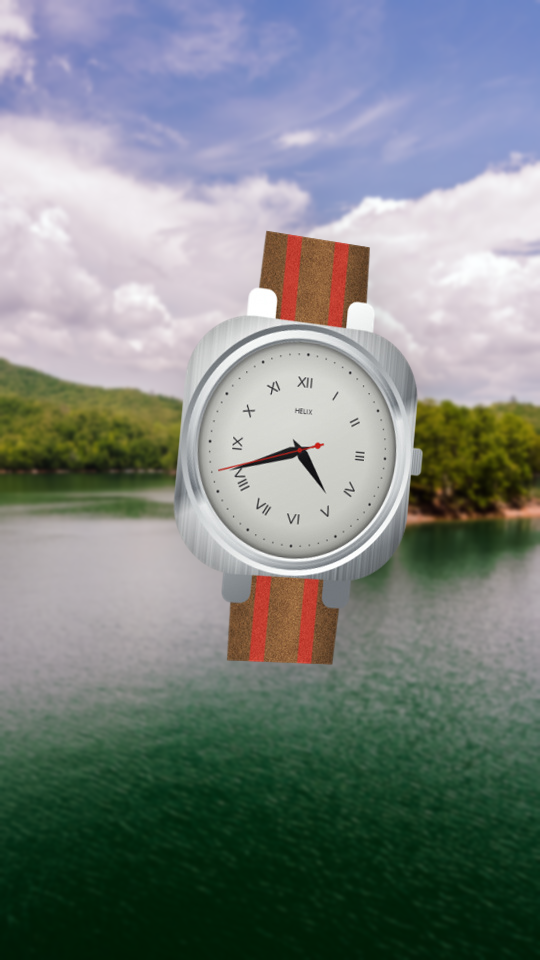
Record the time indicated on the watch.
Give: 4:41:42
